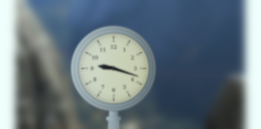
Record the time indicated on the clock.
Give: 9:18
